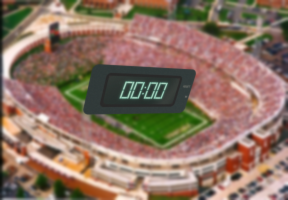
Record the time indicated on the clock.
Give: 0:00
